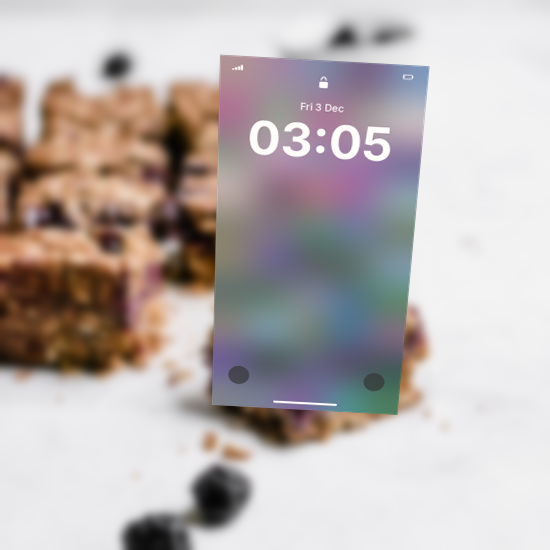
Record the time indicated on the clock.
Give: 3:05
